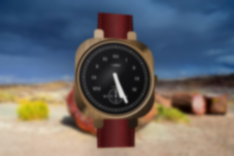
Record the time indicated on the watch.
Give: 5:26
